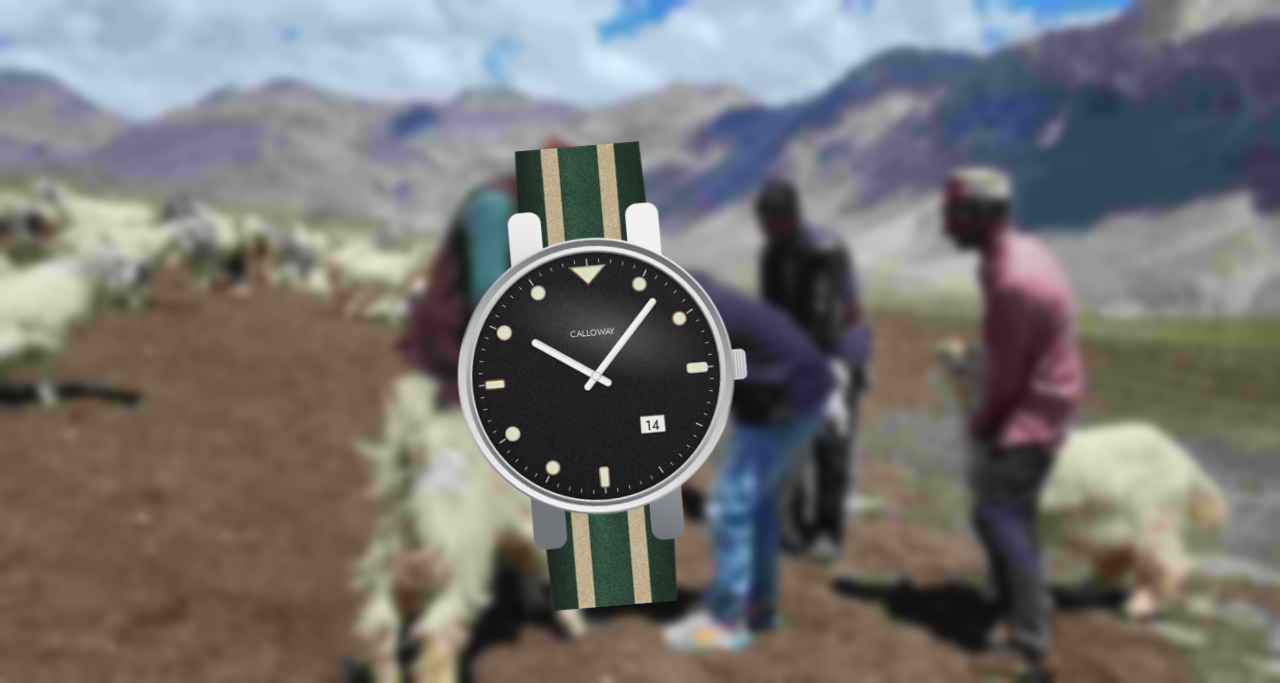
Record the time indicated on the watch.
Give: 10:07
